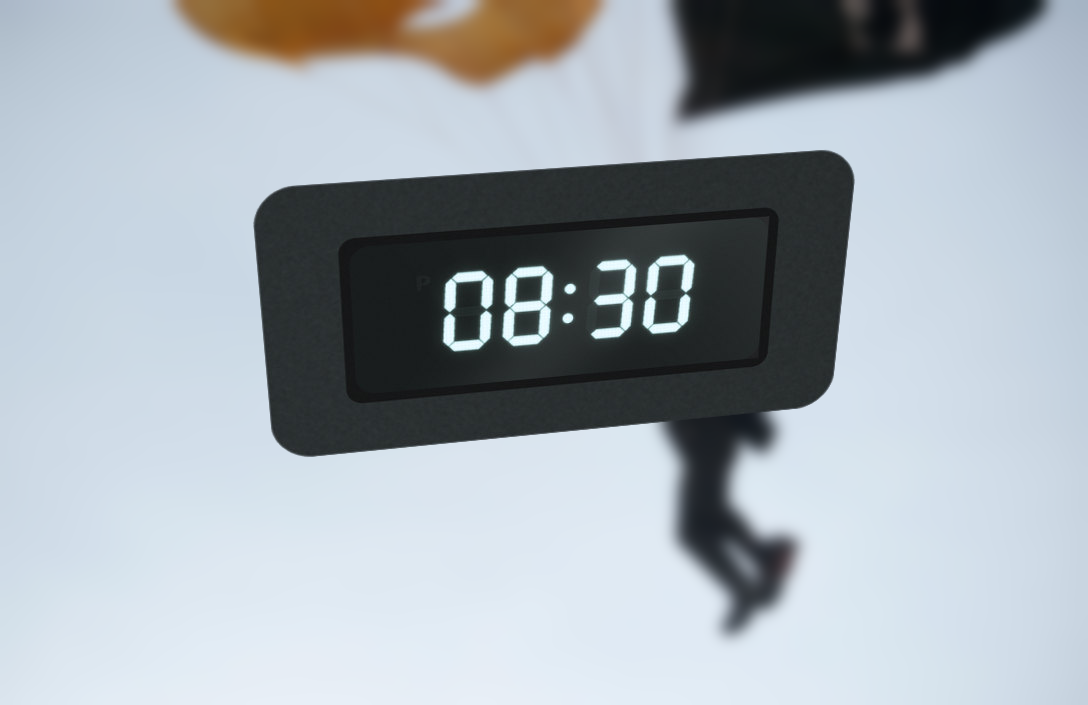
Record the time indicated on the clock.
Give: 8:30
